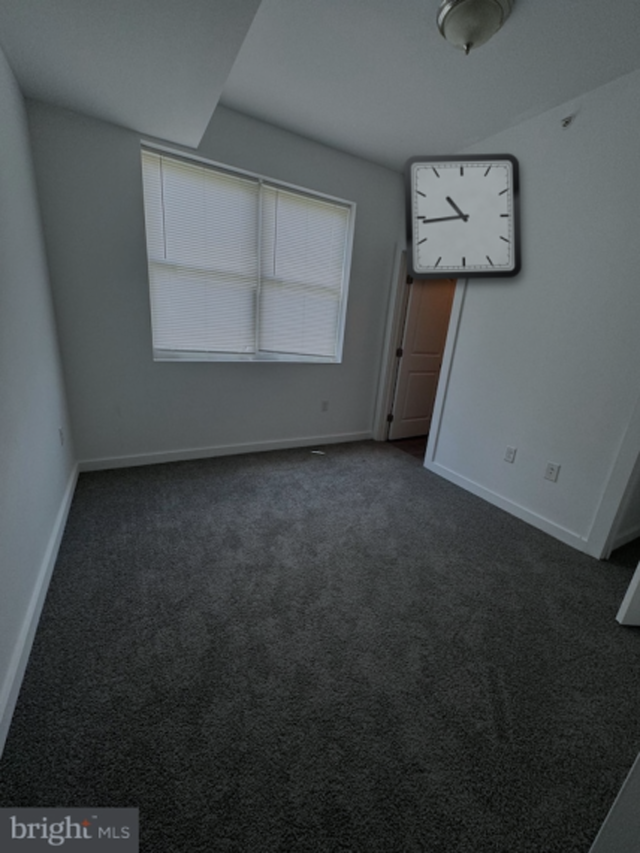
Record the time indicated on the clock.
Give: 10:44
